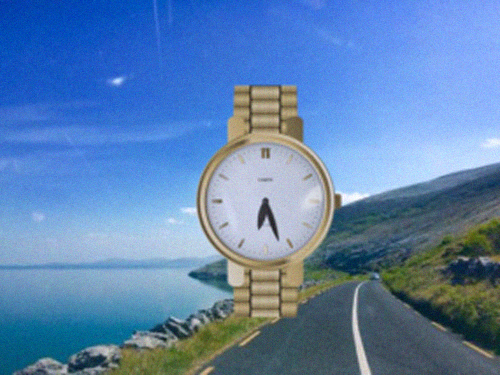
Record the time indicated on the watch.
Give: 6:27
